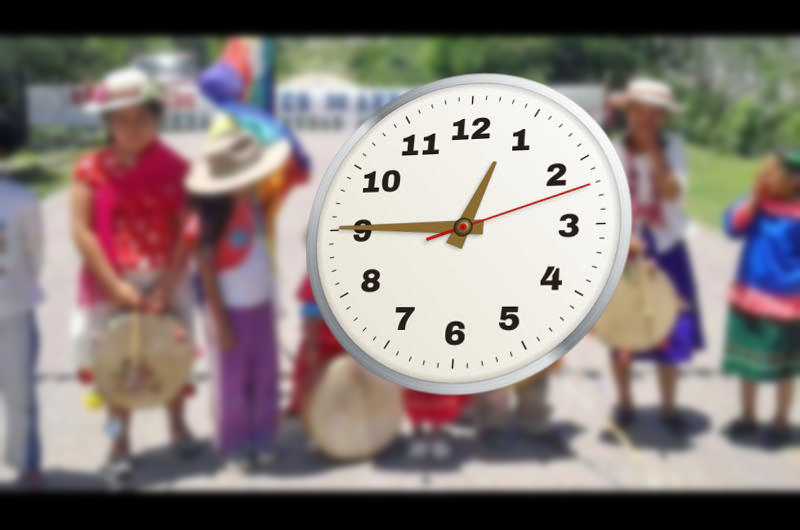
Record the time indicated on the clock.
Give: 12:45:12
